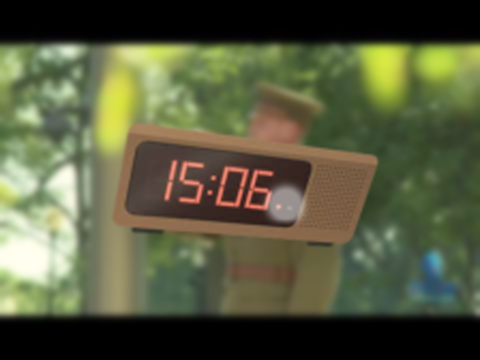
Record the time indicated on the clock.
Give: 15:06
